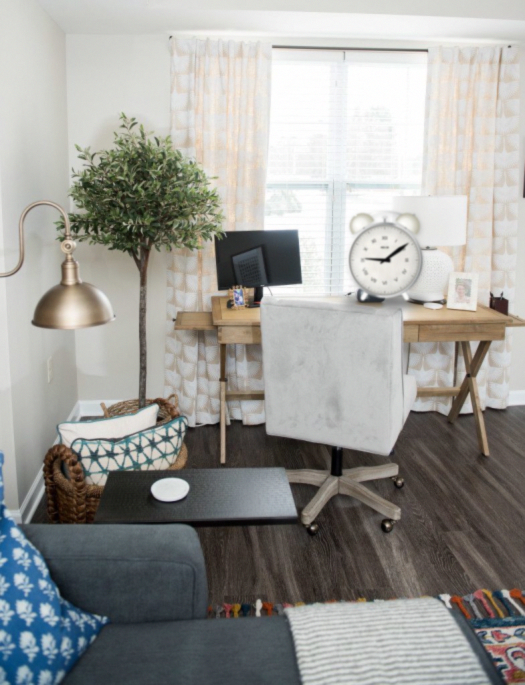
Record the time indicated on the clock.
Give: 9:09
